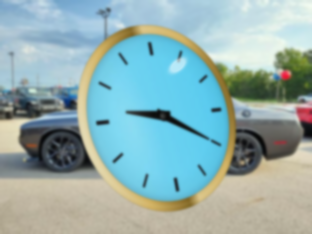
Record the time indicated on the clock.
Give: 9:20
